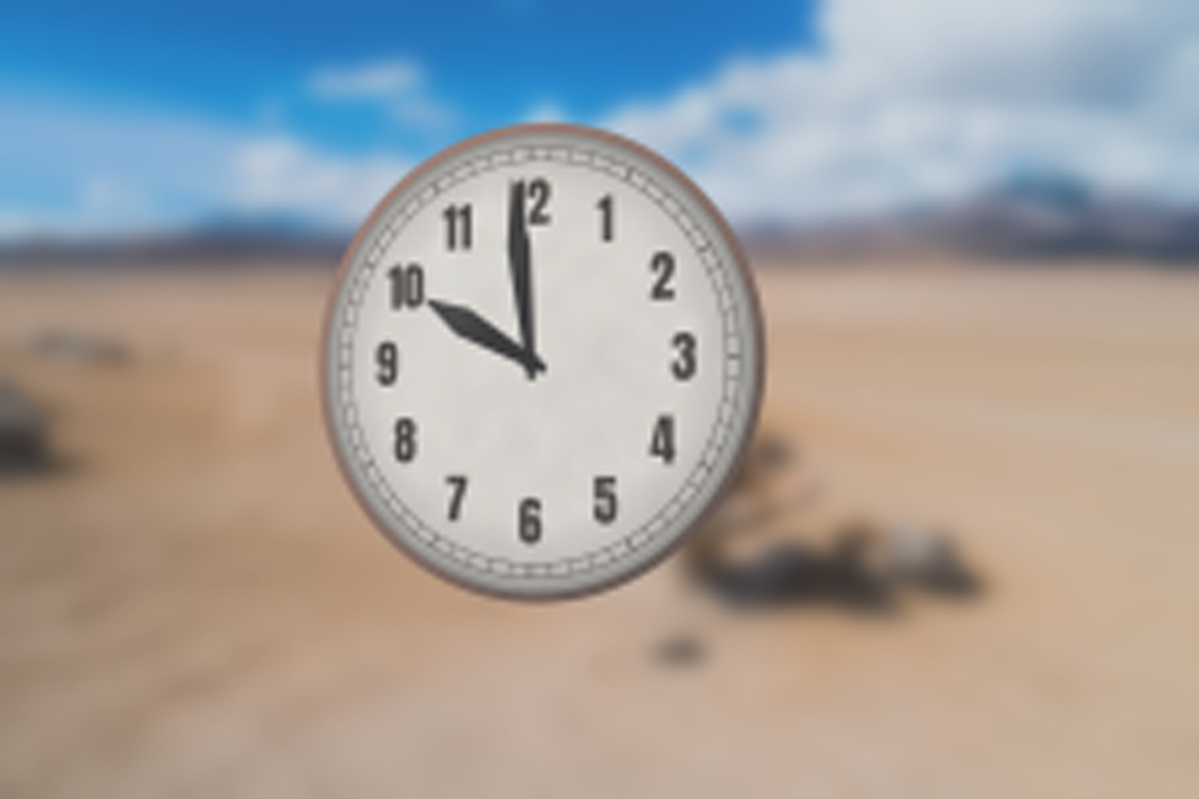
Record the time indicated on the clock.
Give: 9:59
